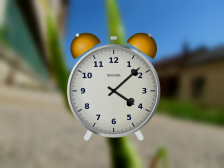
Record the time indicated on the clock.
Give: 4:08
